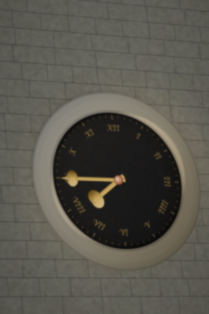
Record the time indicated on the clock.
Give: 7:45
